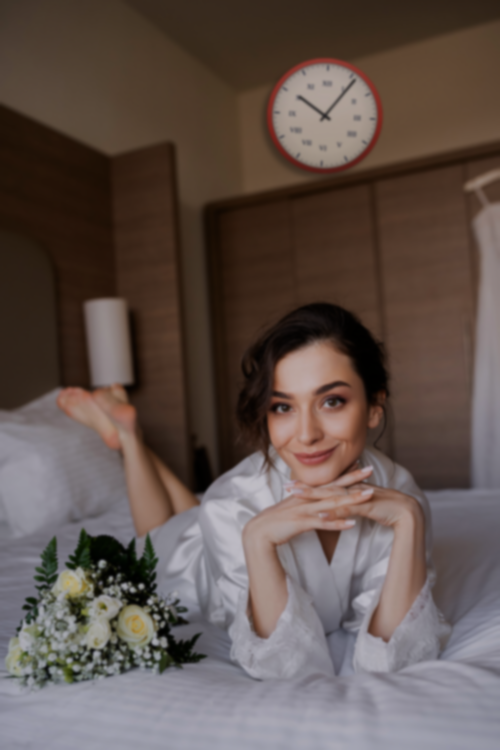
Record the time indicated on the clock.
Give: 10:06
